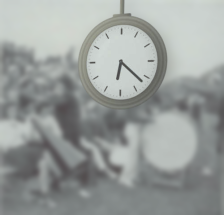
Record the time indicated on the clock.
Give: 6:22
